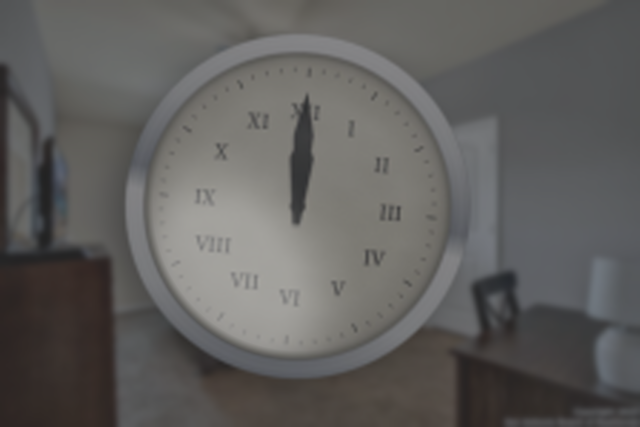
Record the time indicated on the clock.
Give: 12:00
